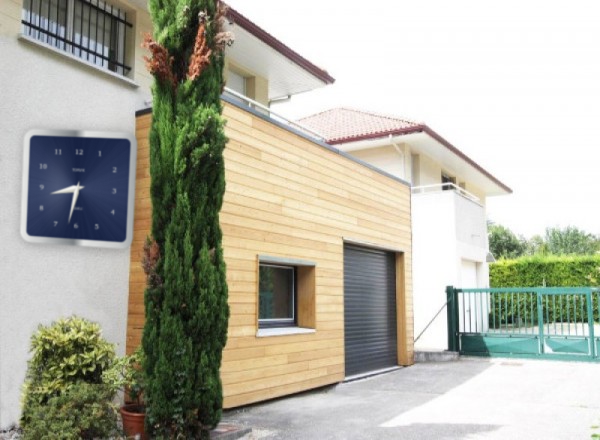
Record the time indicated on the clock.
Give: 8:32
